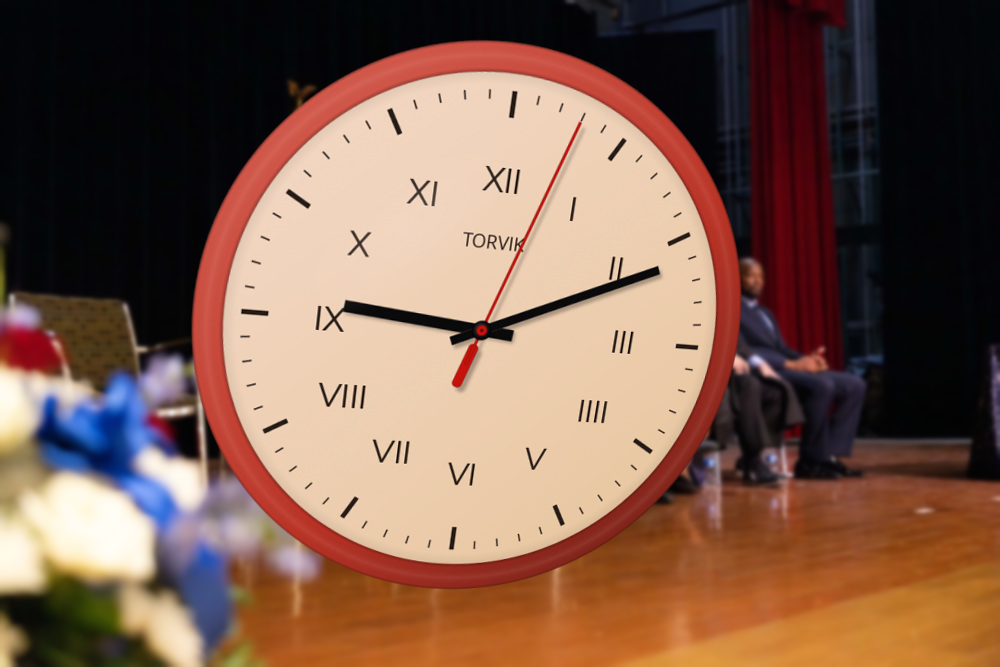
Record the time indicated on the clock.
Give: 9:11:03
